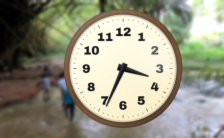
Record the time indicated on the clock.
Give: 3:34
